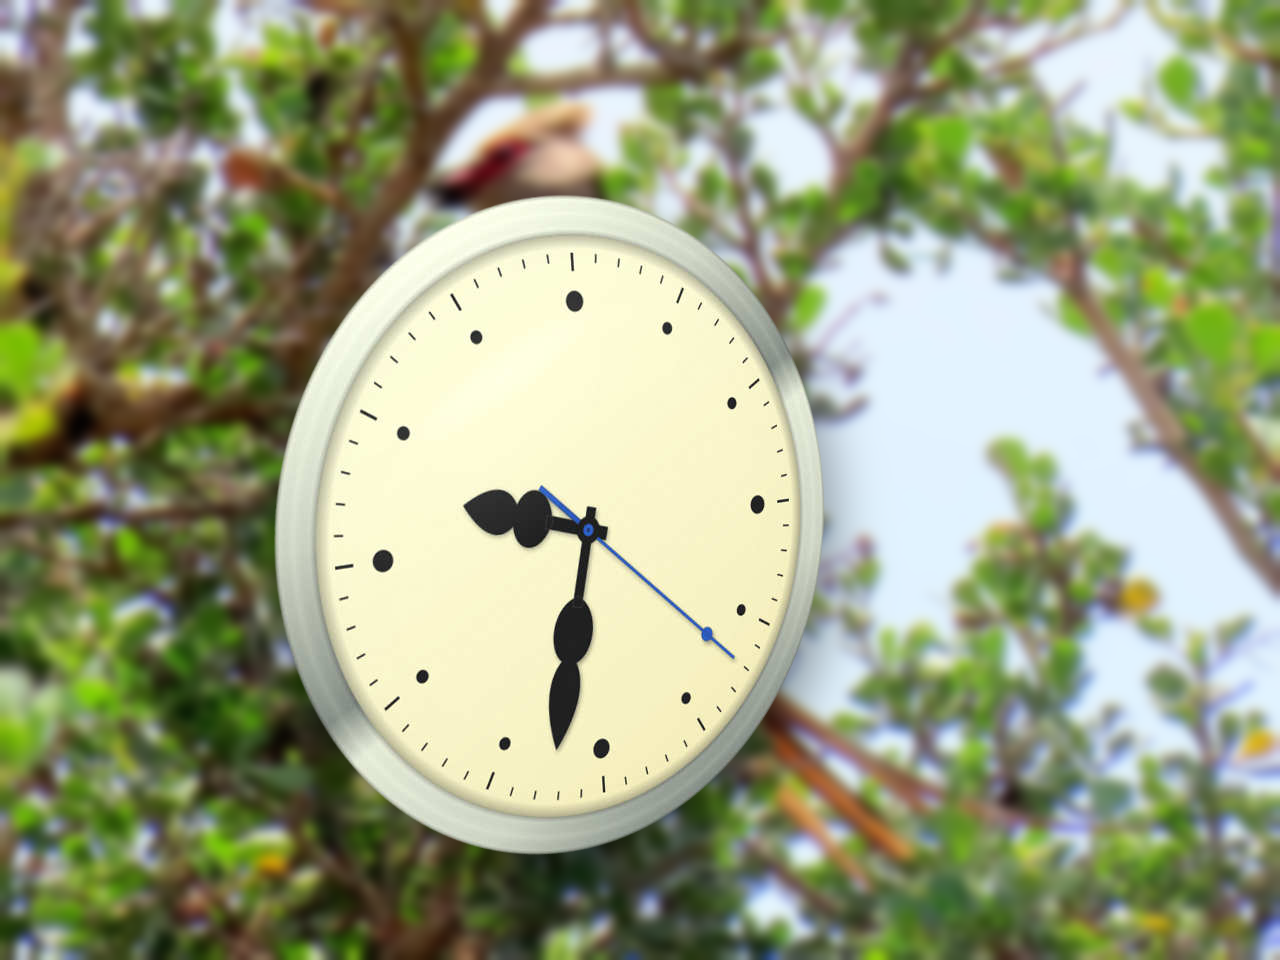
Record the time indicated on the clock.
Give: 9:32:22
